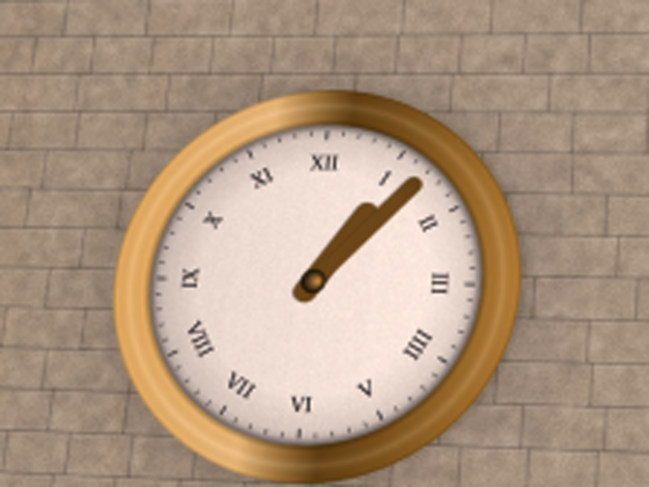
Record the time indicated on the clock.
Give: 1:07
